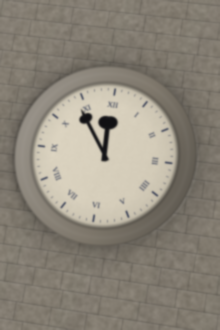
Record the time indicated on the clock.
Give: 11:54
